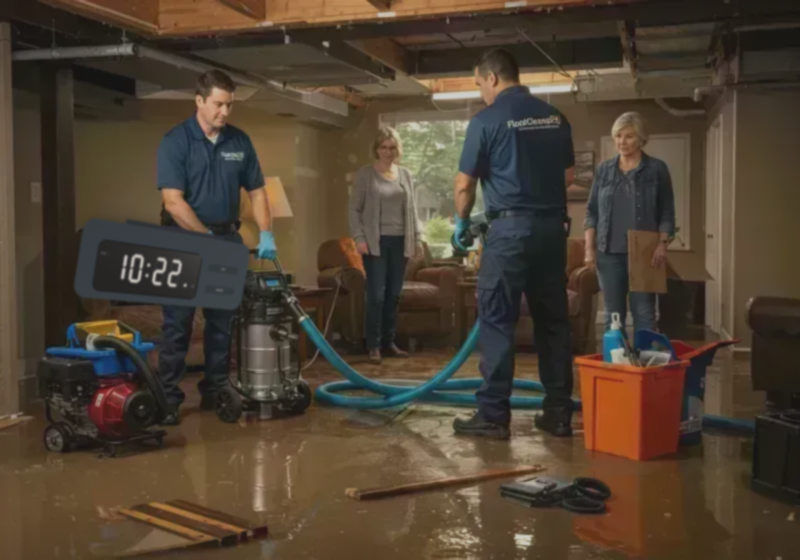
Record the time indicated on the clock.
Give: 10:22
